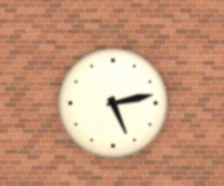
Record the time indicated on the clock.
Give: 5:13
